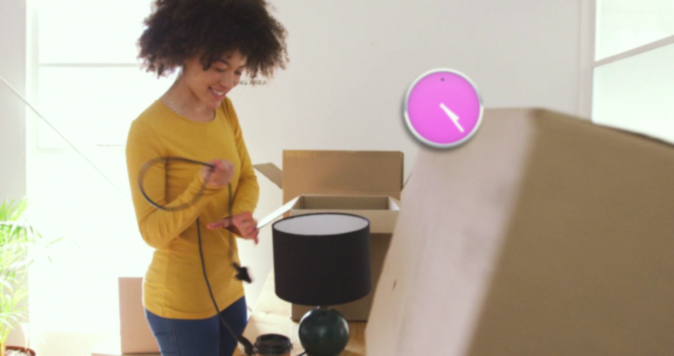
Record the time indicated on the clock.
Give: 4:24
